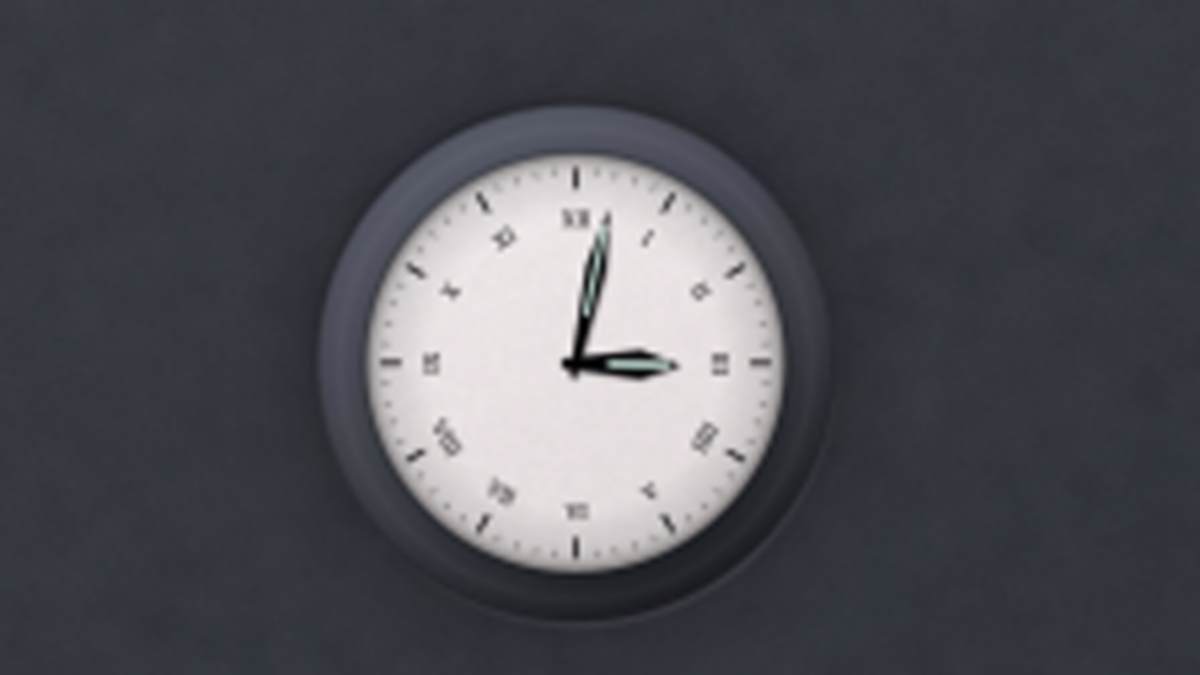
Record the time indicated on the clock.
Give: 3:02
